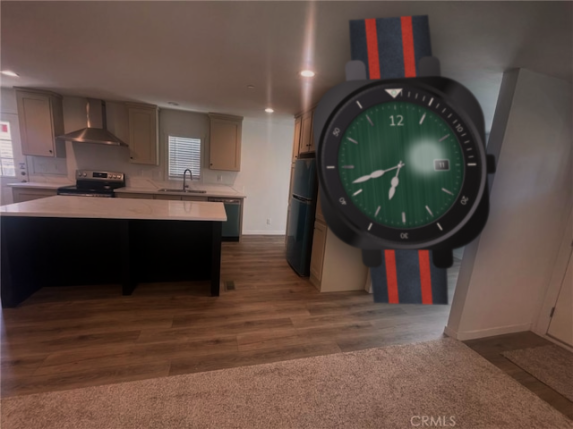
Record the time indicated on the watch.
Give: 6:42
